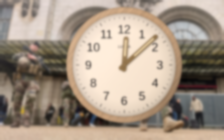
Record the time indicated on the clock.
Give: 12:08
